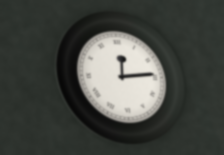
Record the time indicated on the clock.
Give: 12:14
